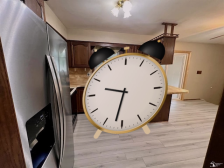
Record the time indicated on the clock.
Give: 9:32
